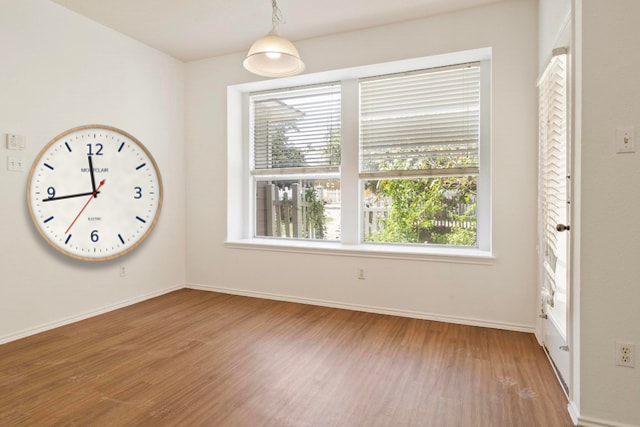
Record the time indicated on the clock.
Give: 11:43:36
